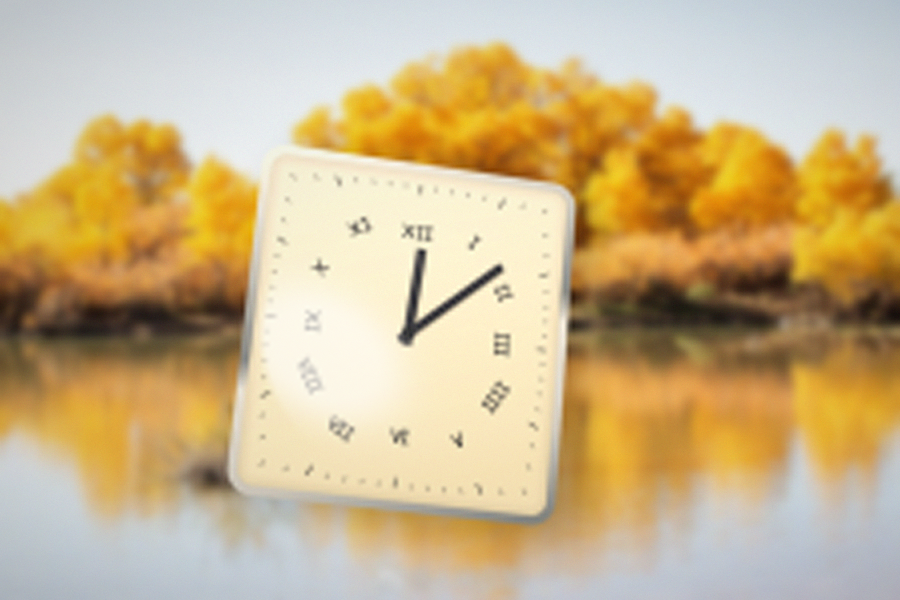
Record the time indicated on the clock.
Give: 12:08
